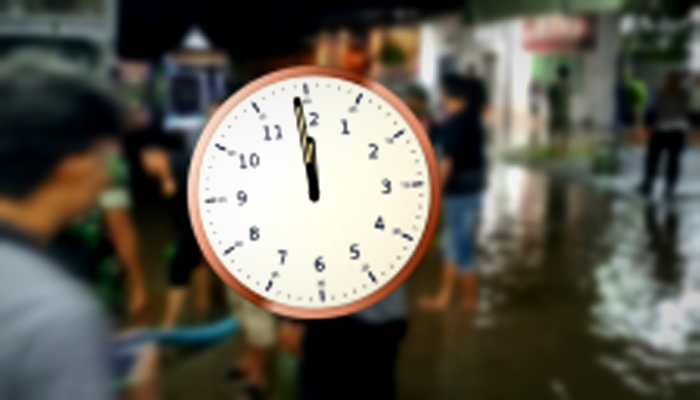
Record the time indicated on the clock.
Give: 11:59
